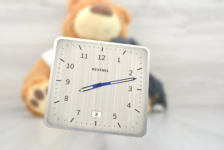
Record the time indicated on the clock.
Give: 8:12
